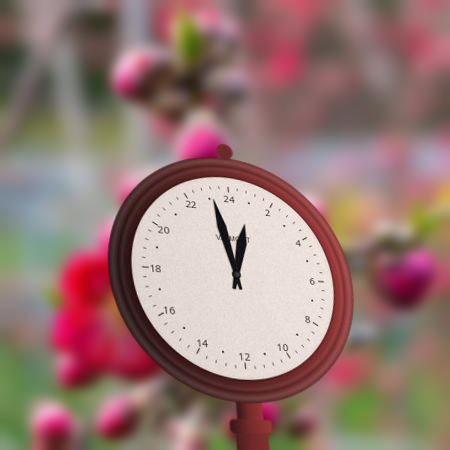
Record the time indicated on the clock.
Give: 0:58
